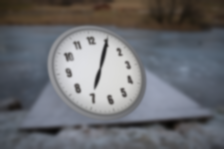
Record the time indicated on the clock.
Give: 7:05
